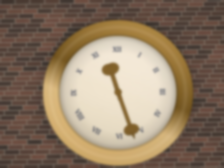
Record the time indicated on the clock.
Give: 11:27
